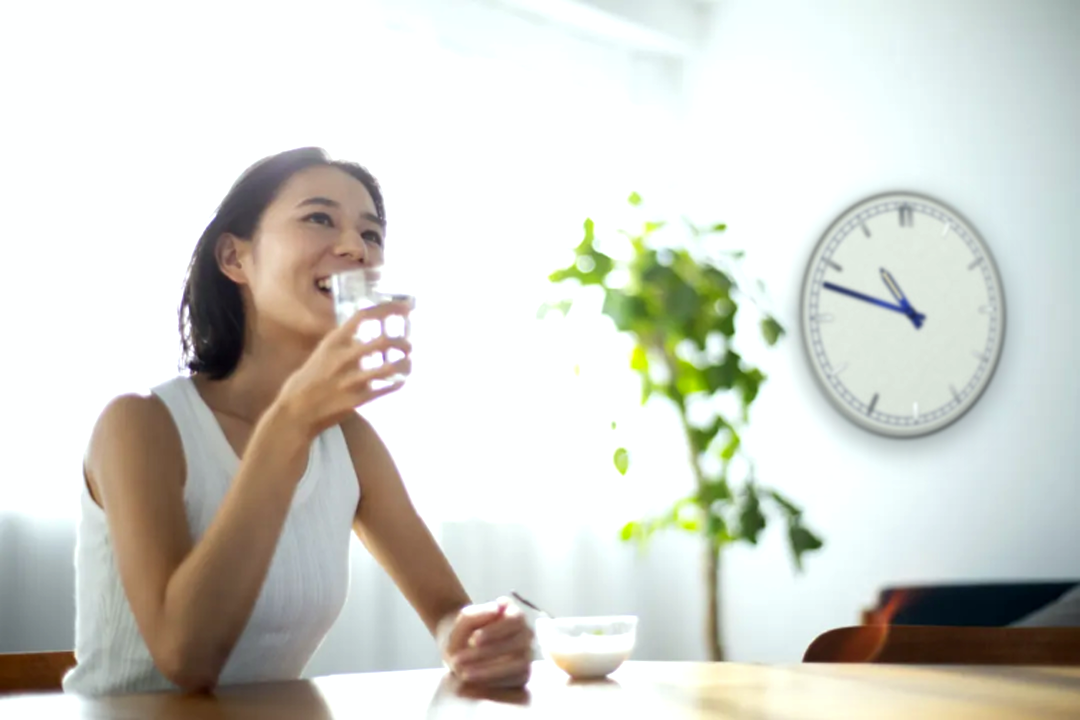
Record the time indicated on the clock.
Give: 10:48
